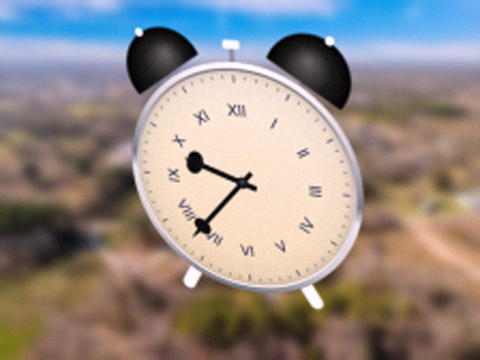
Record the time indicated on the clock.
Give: 9:37
